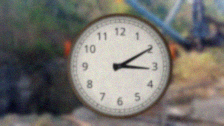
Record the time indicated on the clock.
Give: 3:10
